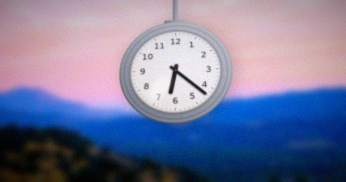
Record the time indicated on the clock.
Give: 6:22
